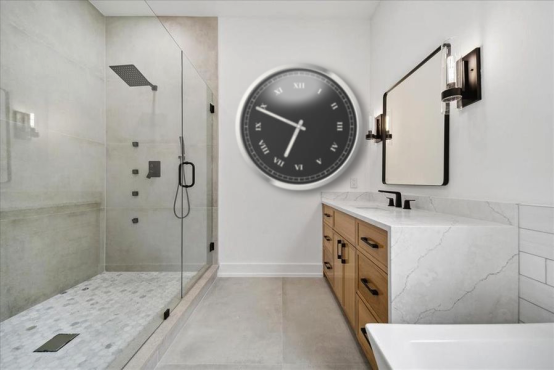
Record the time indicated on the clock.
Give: 6:49
